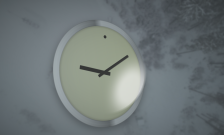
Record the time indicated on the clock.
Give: 9:09
